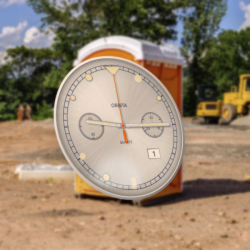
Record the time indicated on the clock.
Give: 9:15
